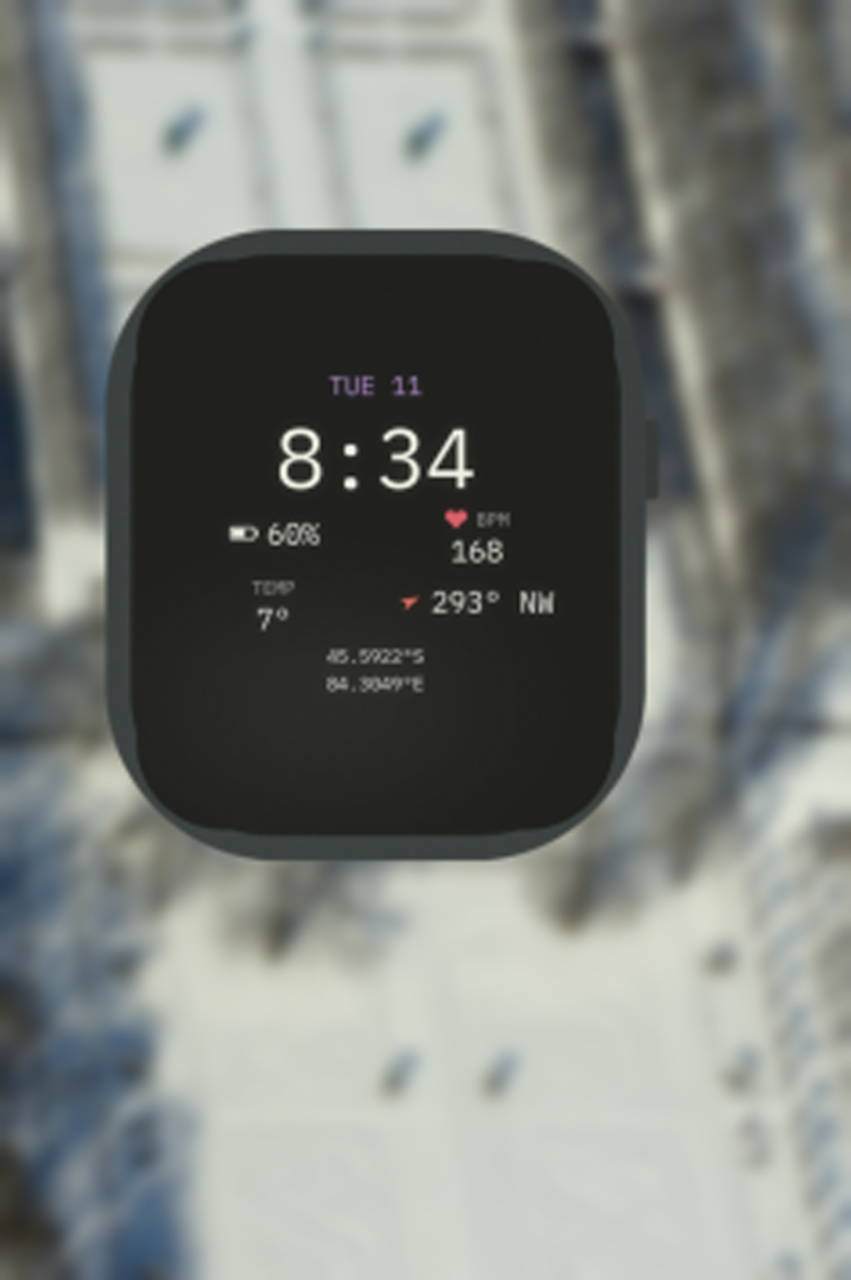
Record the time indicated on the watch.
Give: 8:34
